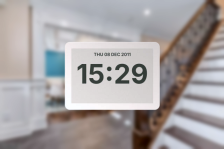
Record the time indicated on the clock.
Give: 15:29
